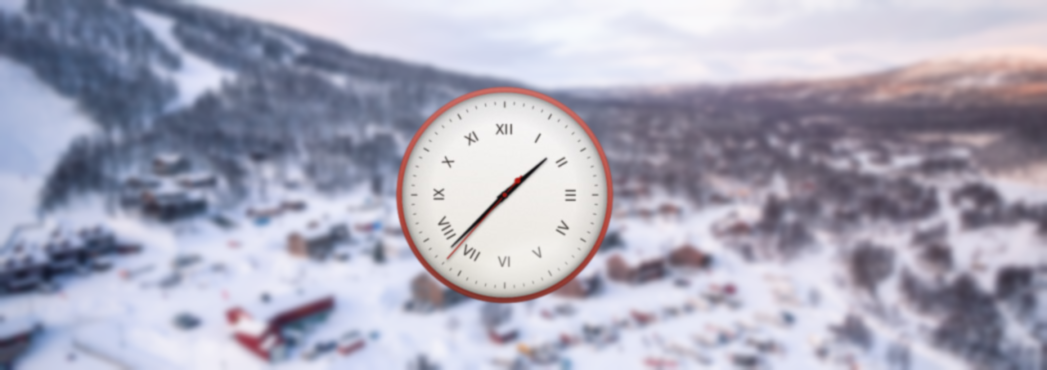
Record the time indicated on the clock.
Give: 1:37:37
